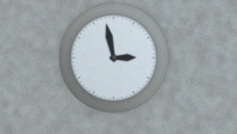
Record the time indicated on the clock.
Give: 2:58
